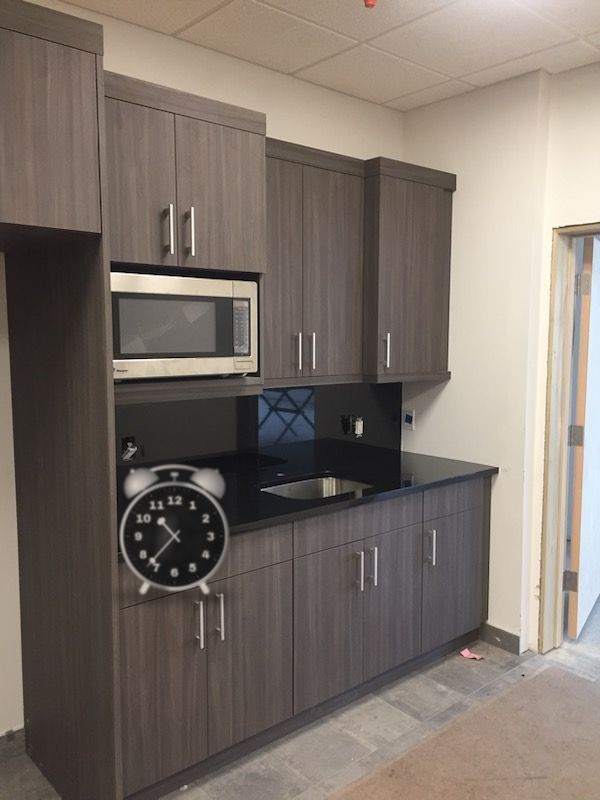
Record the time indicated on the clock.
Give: 10:37
